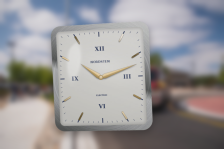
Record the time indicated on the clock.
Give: 10:12
